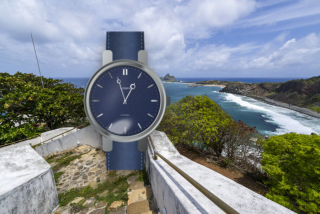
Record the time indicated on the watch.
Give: 12:57
